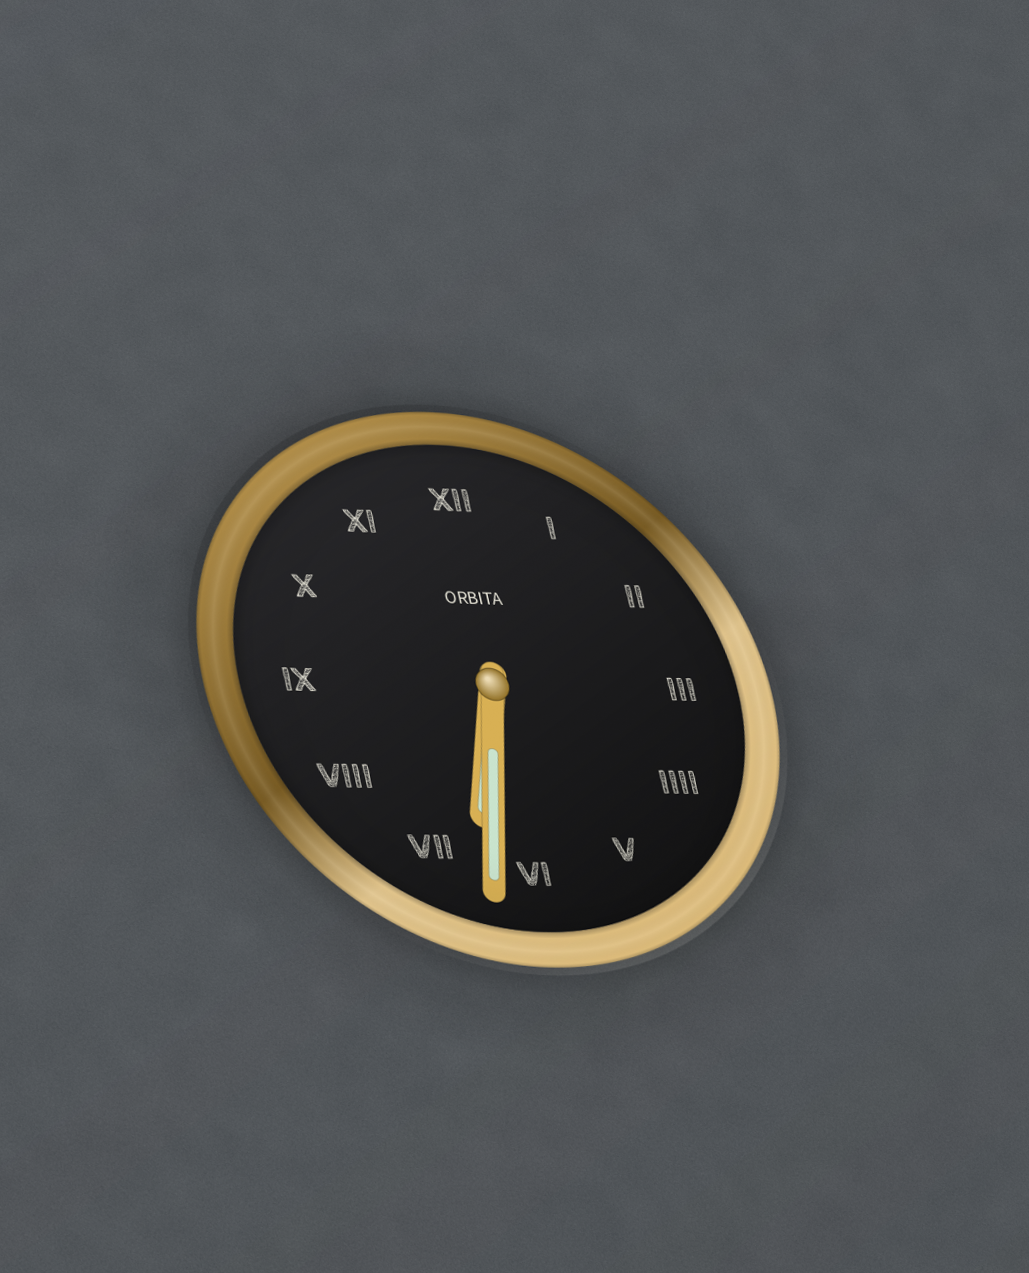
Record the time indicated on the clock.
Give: 6:32
